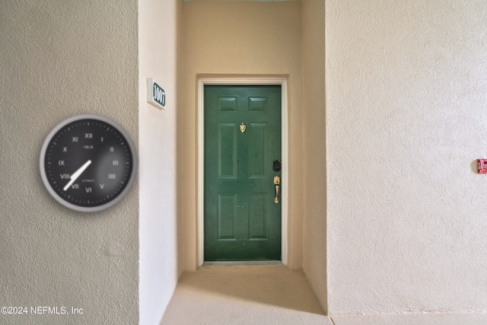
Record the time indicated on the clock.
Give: 7:37
